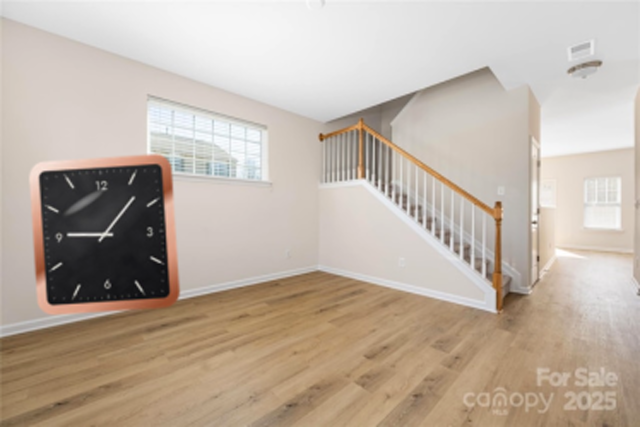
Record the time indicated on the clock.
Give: 9:07
